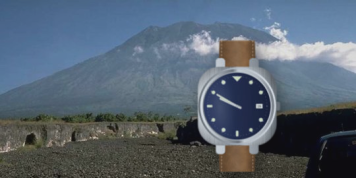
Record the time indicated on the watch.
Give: 9:50
